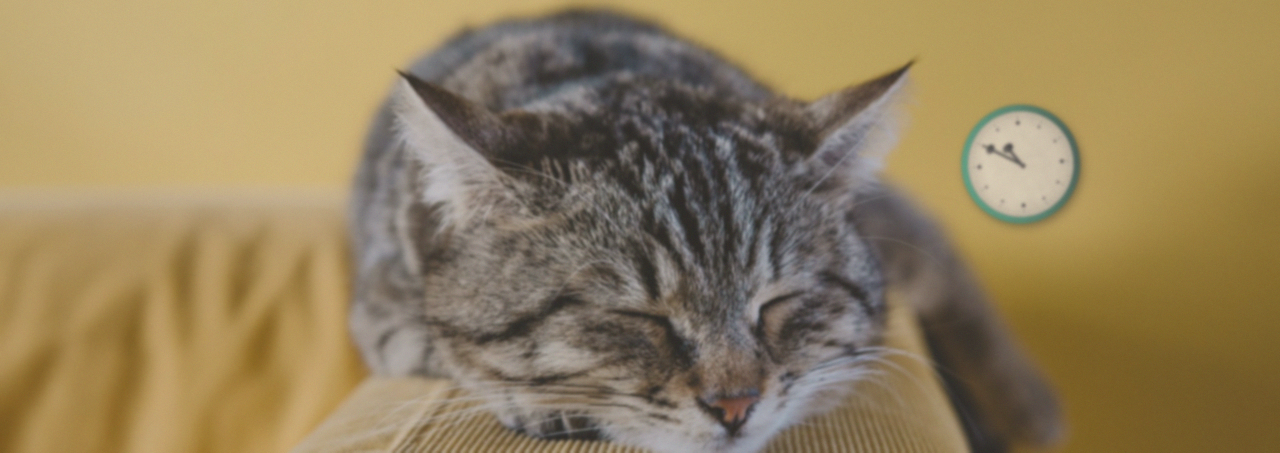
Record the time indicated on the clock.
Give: 10:50
